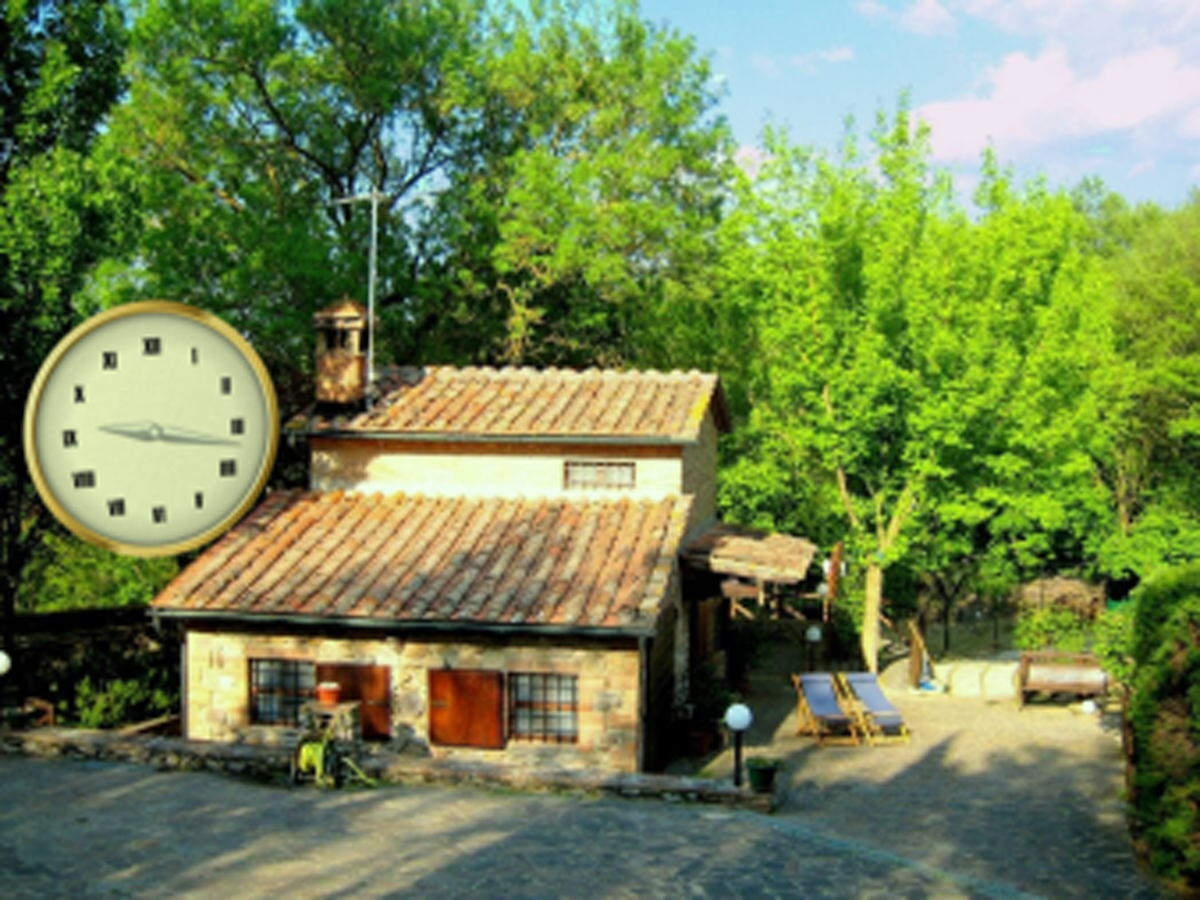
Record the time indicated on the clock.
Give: 9:17
